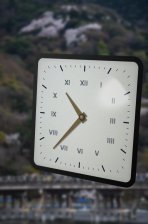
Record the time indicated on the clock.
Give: 10:37
